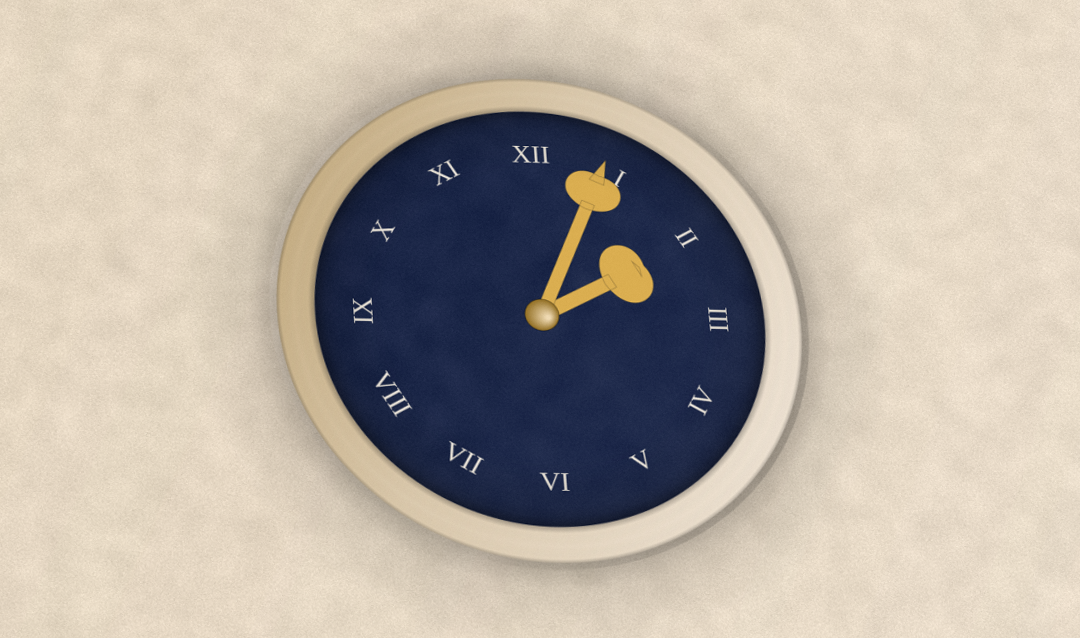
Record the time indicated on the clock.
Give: 2:04
